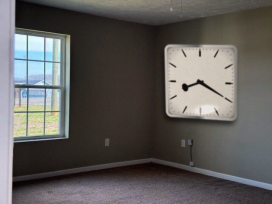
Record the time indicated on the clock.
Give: 8:20
